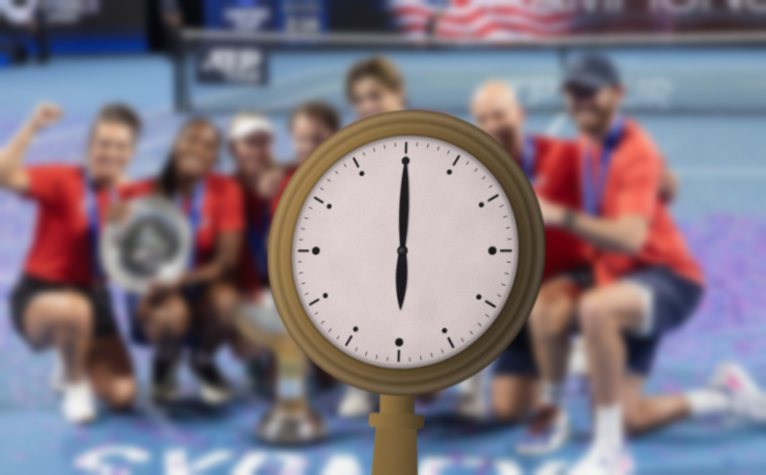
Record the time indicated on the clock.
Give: 6:00
